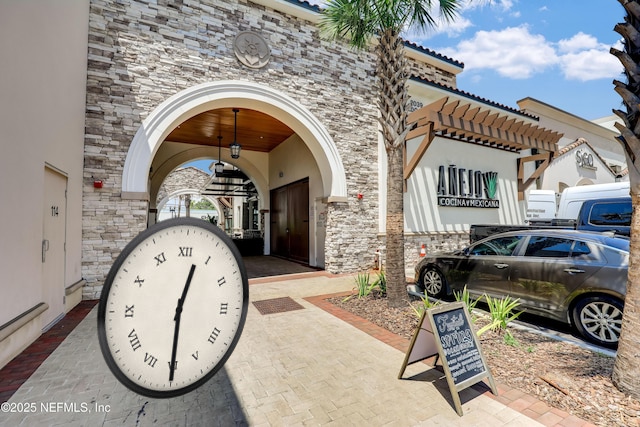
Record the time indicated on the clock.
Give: 12:30
